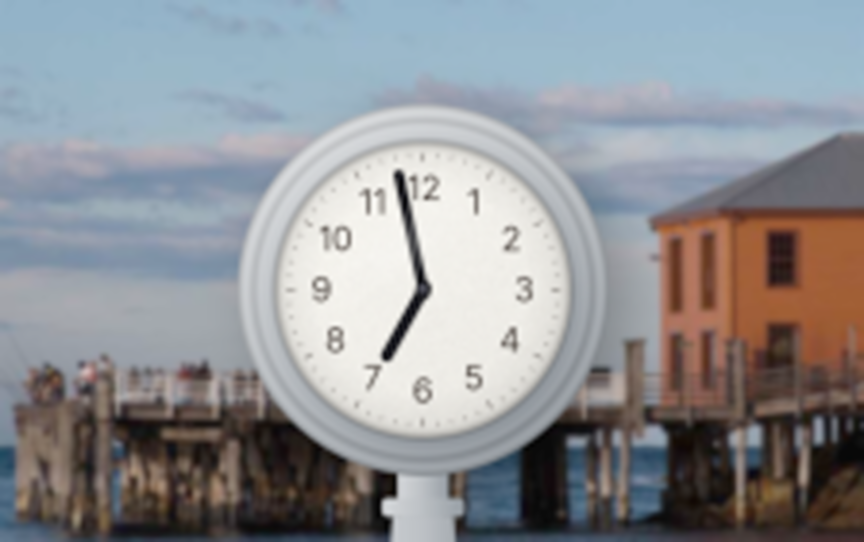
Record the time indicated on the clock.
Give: 6:58
